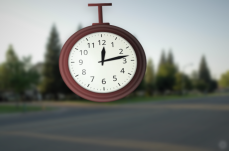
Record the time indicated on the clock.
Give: 12:13
